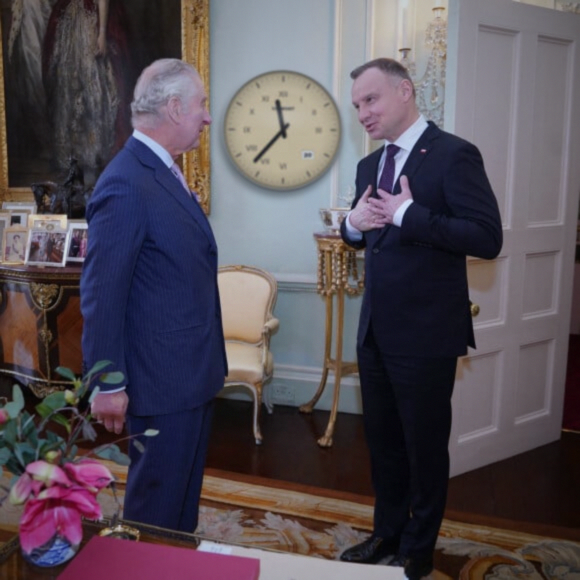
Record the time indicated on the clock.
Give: 11:37
